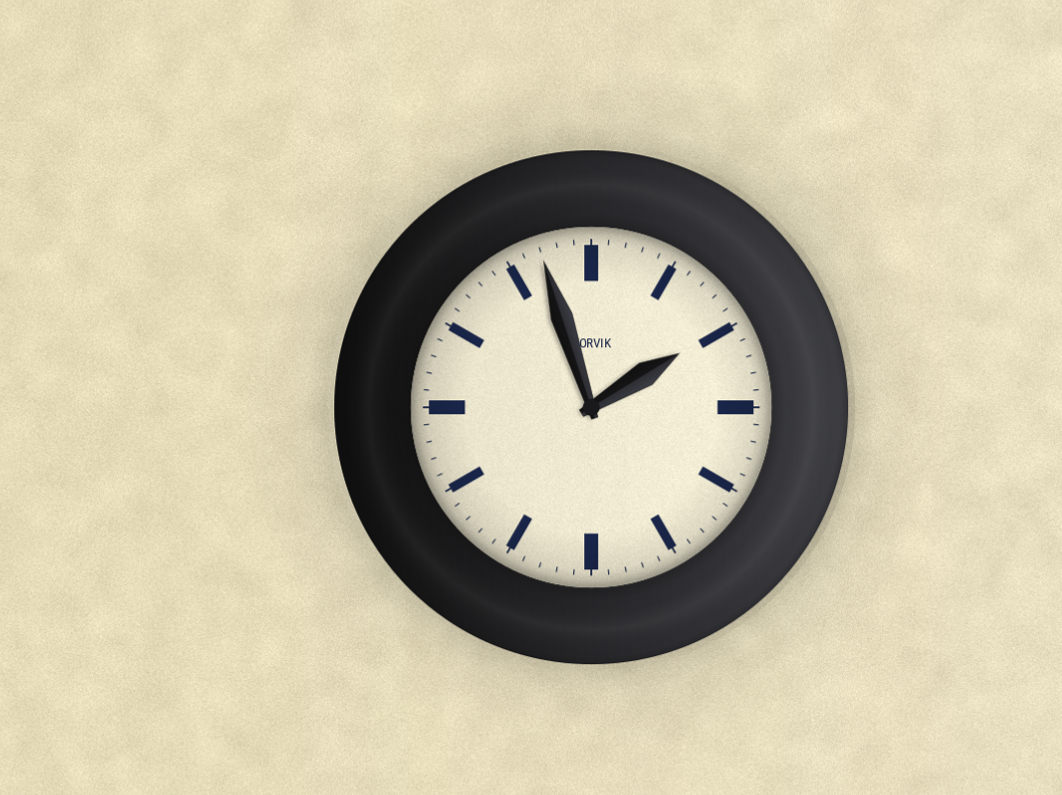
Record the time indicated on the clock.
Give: 1:57
